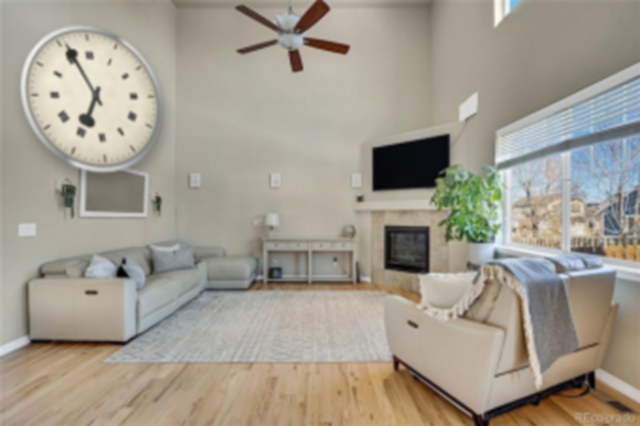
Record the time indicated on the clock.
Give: 6:56
